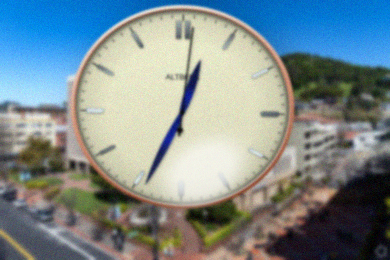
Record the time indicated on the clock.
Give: 12:34:01
